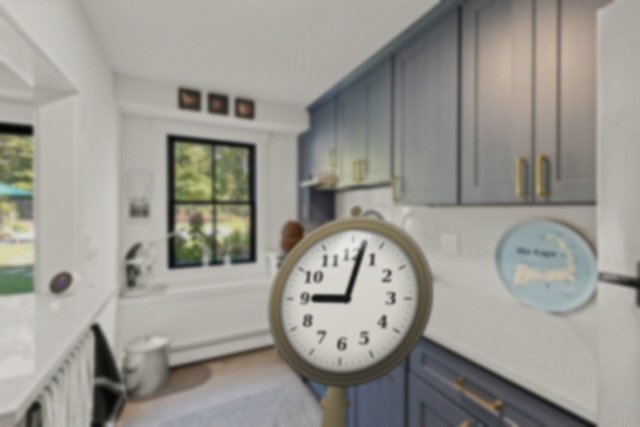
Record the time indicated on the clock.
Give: 9:02
